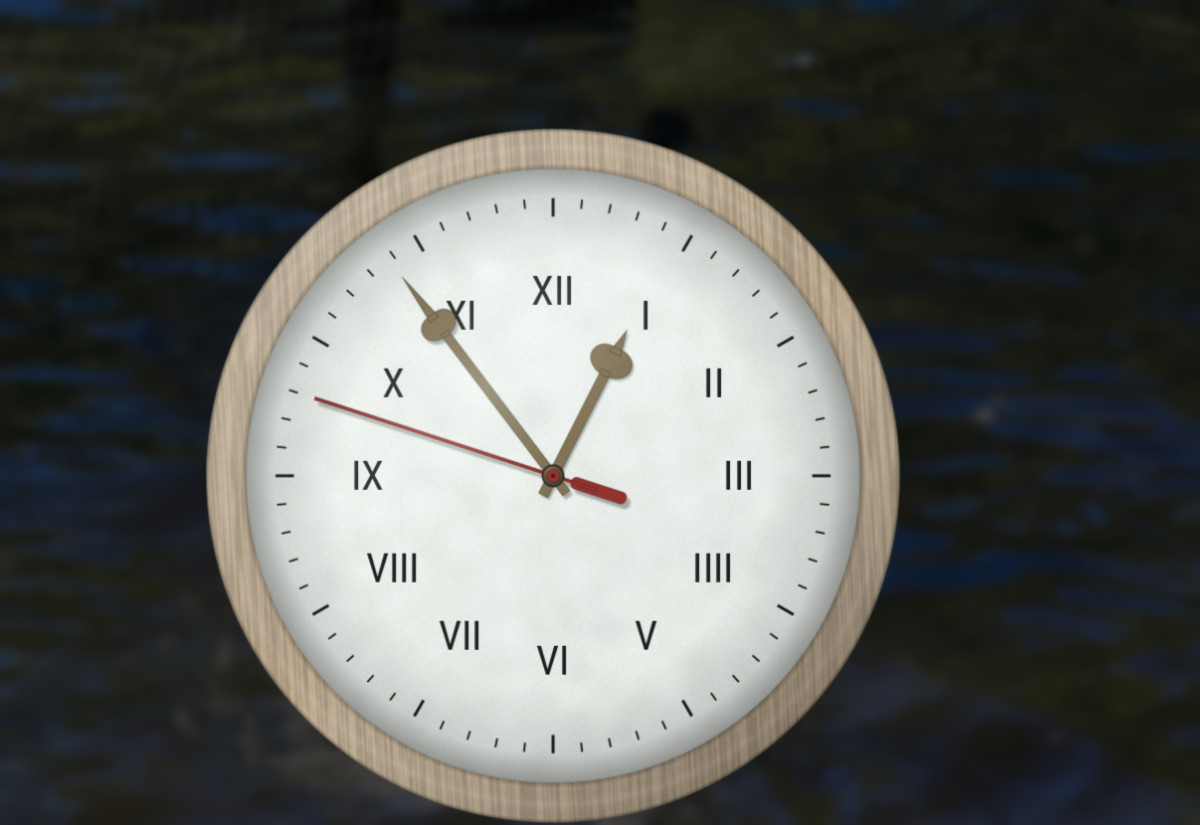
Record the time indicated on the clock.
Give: 12:53:48
